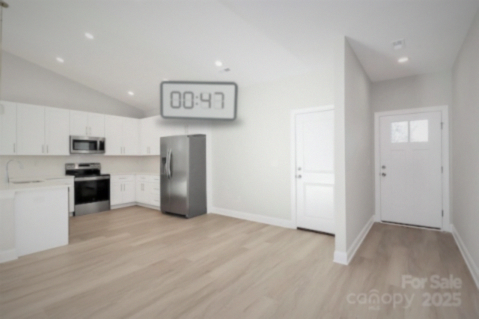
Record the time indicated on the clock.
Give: 0:47
